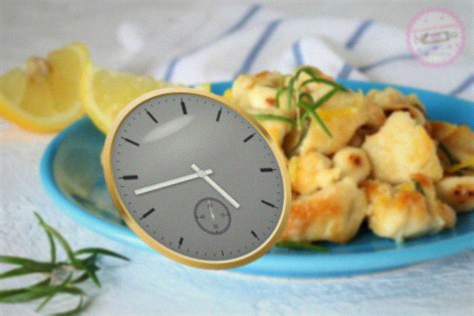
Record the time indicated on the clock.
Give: 4:43
